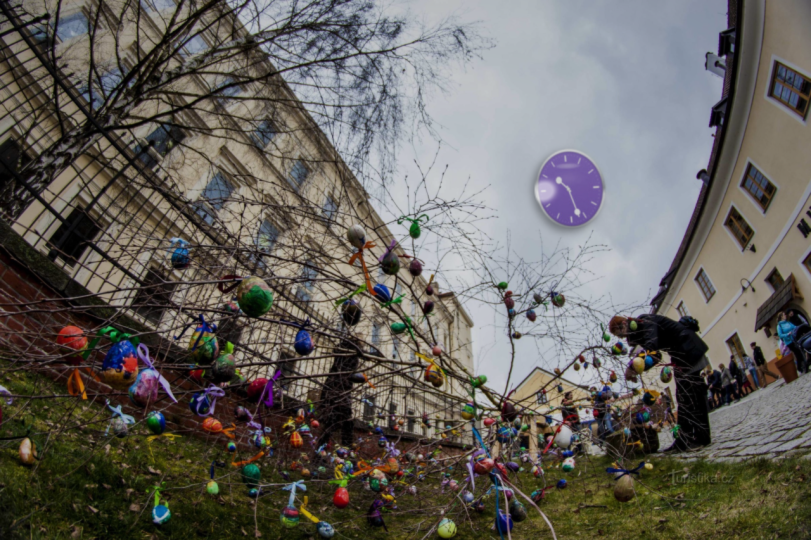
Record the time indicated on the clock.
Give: 10:27
